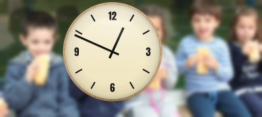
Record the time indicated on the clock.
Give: 12:49
